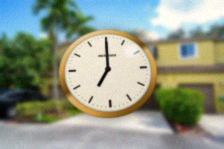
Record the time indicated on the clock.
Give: 7:00
